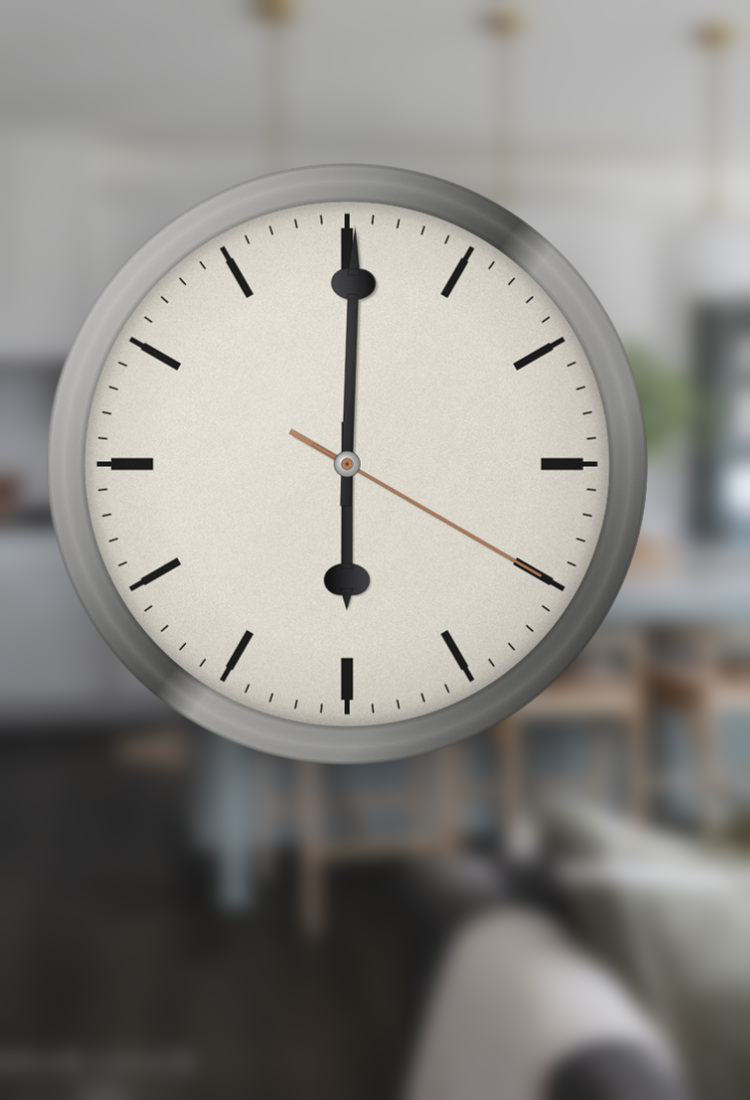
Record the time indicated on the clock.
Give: 6:00:20
